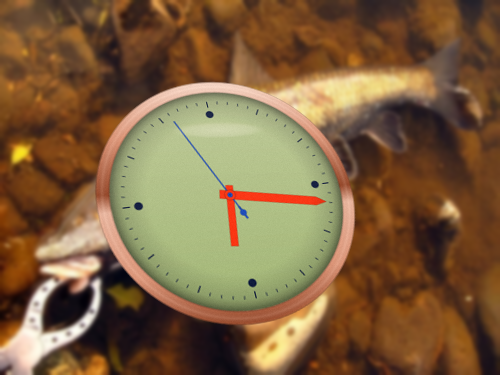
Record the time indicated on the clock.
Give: 6:16:56
